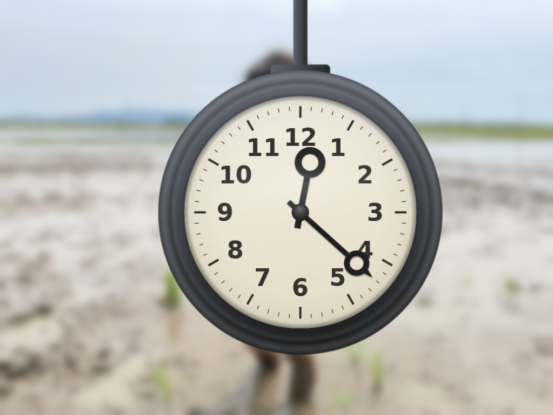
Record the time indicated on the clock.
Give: 12:22
